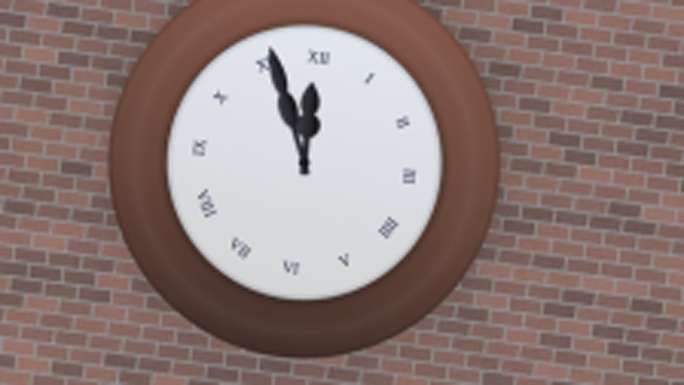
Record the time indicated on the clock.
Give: 11:56
